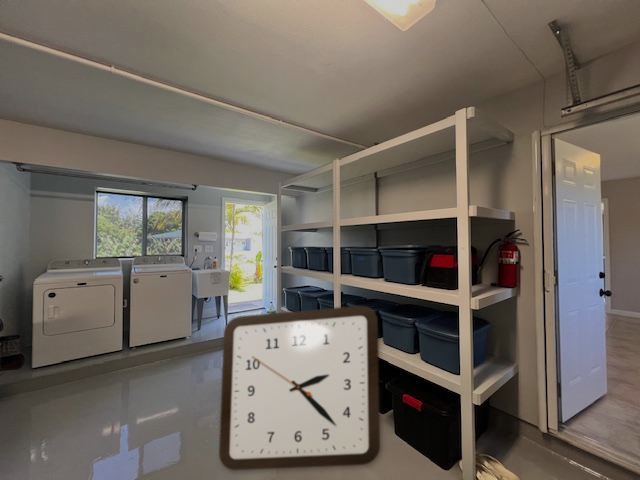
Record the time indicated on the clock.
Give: 2:22:51
